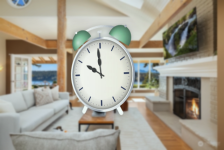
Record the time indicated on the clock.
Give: 9:59
